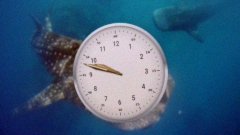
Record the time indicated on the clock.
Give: 9:48
